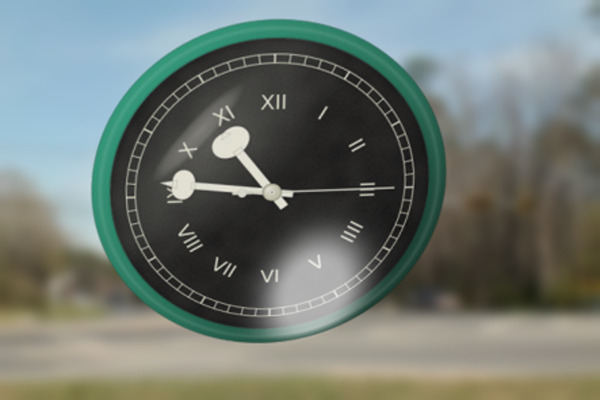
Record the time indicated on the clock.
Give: 10:46:15
